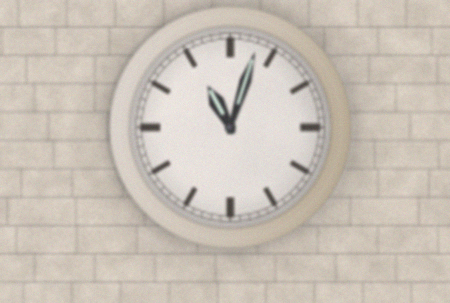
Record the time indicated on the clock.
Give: 11:03
